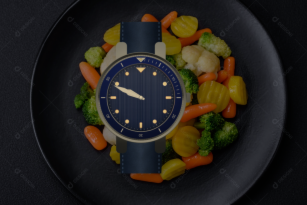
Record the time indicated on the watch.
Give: 9:49
